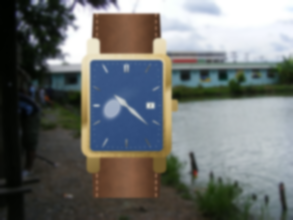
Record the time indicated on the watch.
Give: 10:22
